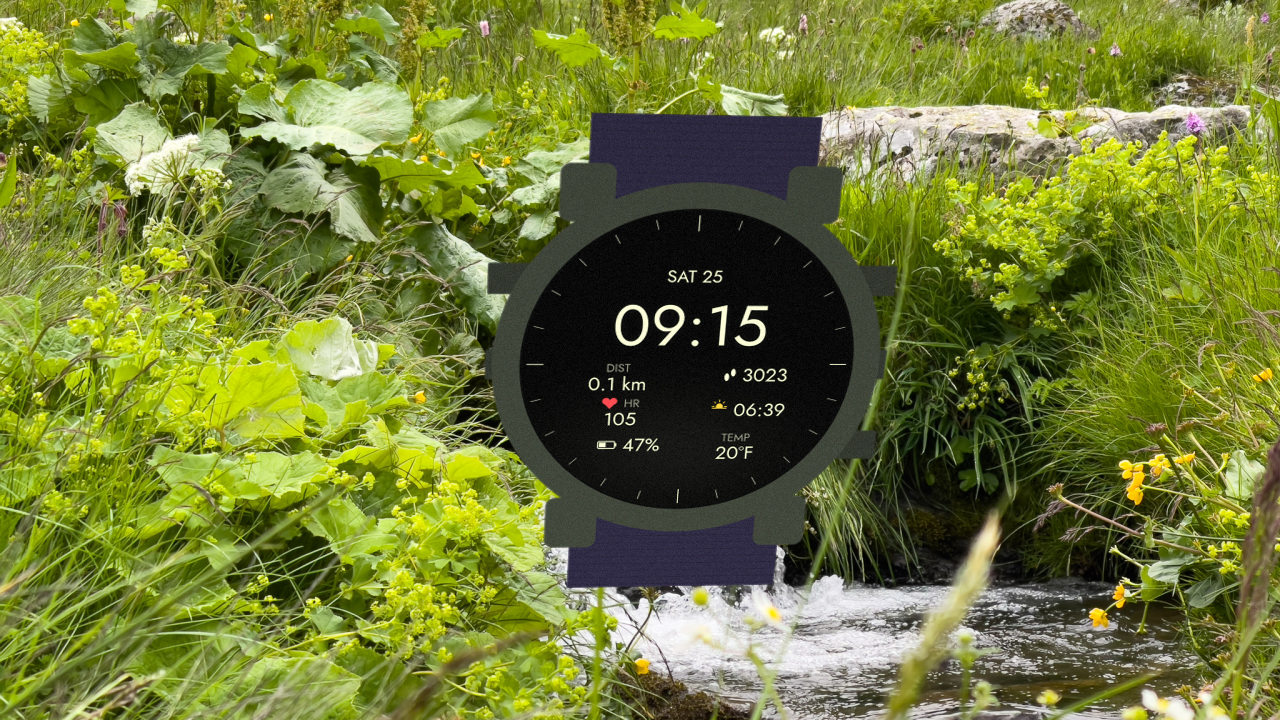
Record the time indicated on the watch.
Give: 9:15
